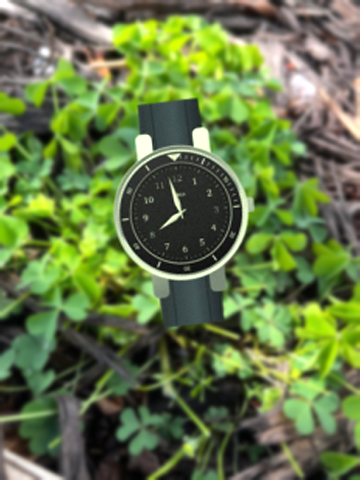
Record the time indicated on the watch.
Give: 7:58
